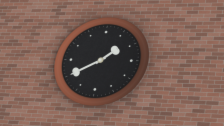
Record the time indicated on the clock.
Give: 1:40
